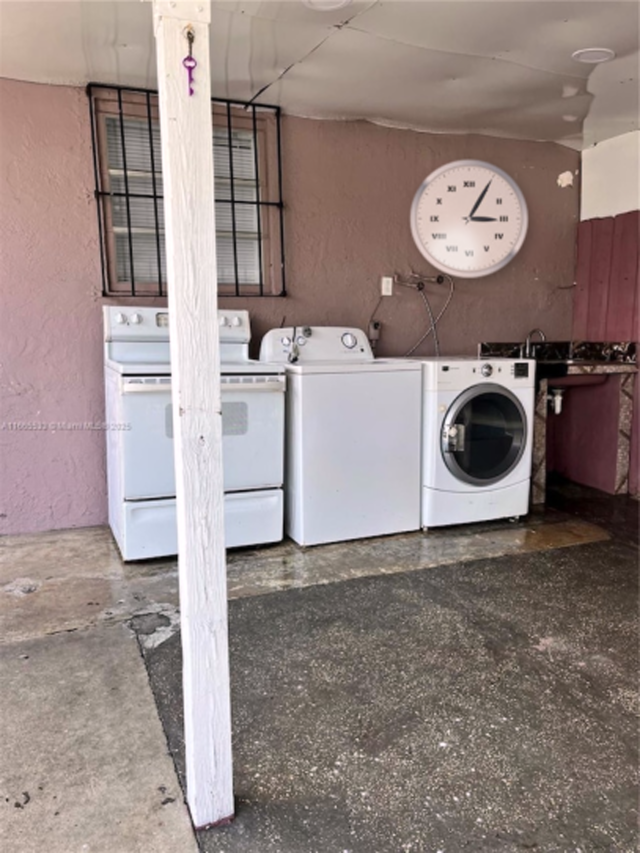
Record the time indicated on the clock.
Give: 3:05
